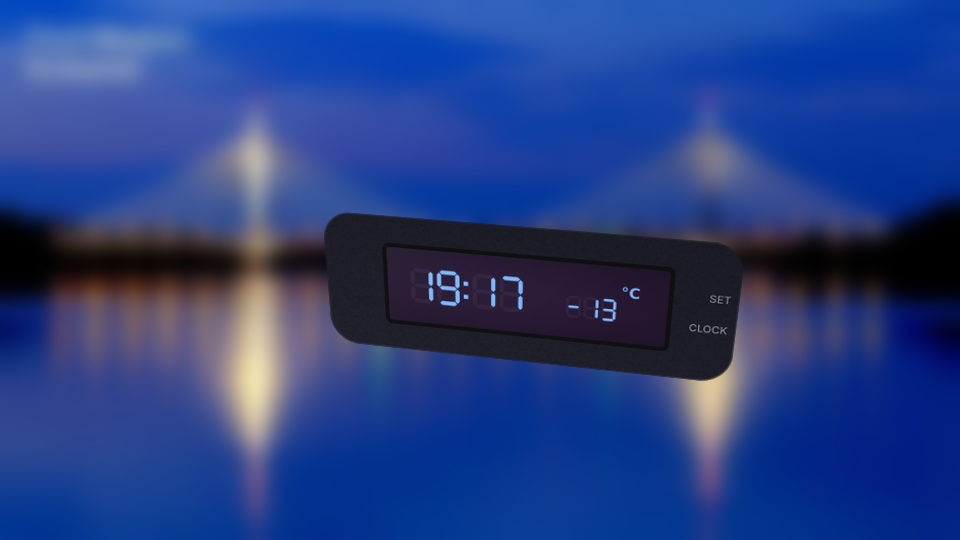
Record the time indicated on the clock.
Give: 19:17
